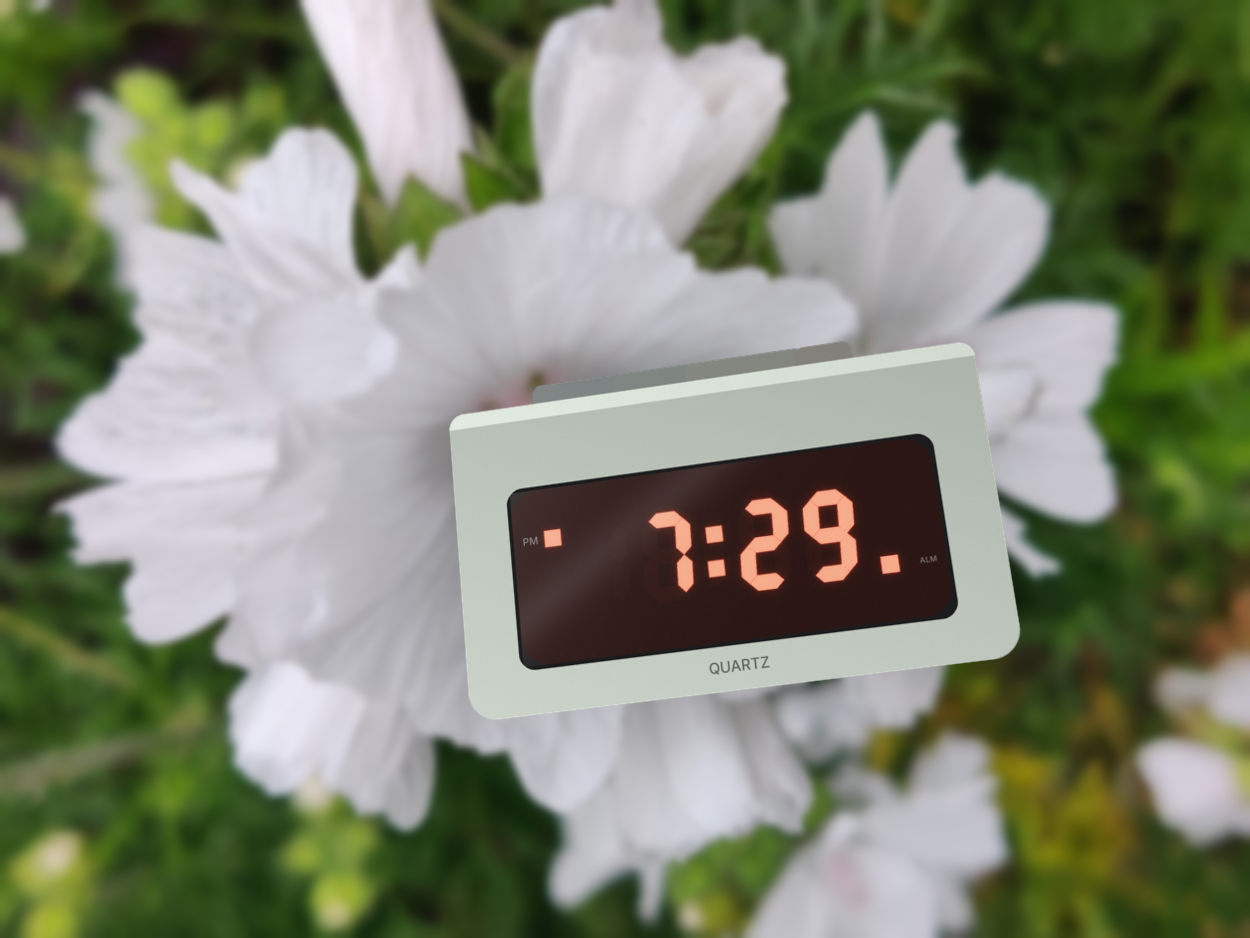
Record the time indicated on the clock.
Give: 7:29
